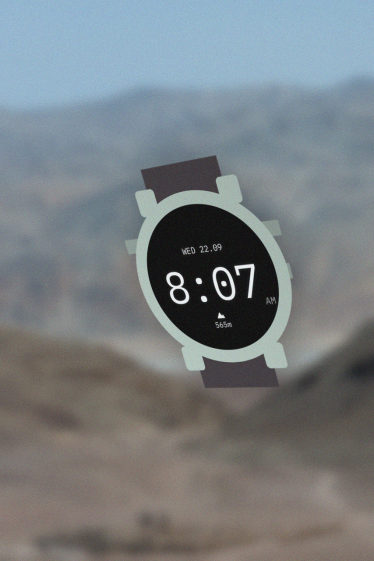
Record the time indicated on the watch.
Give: 8:07
